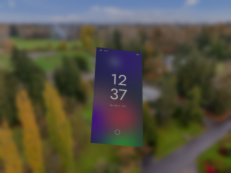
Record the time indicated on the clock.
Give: 12:37
